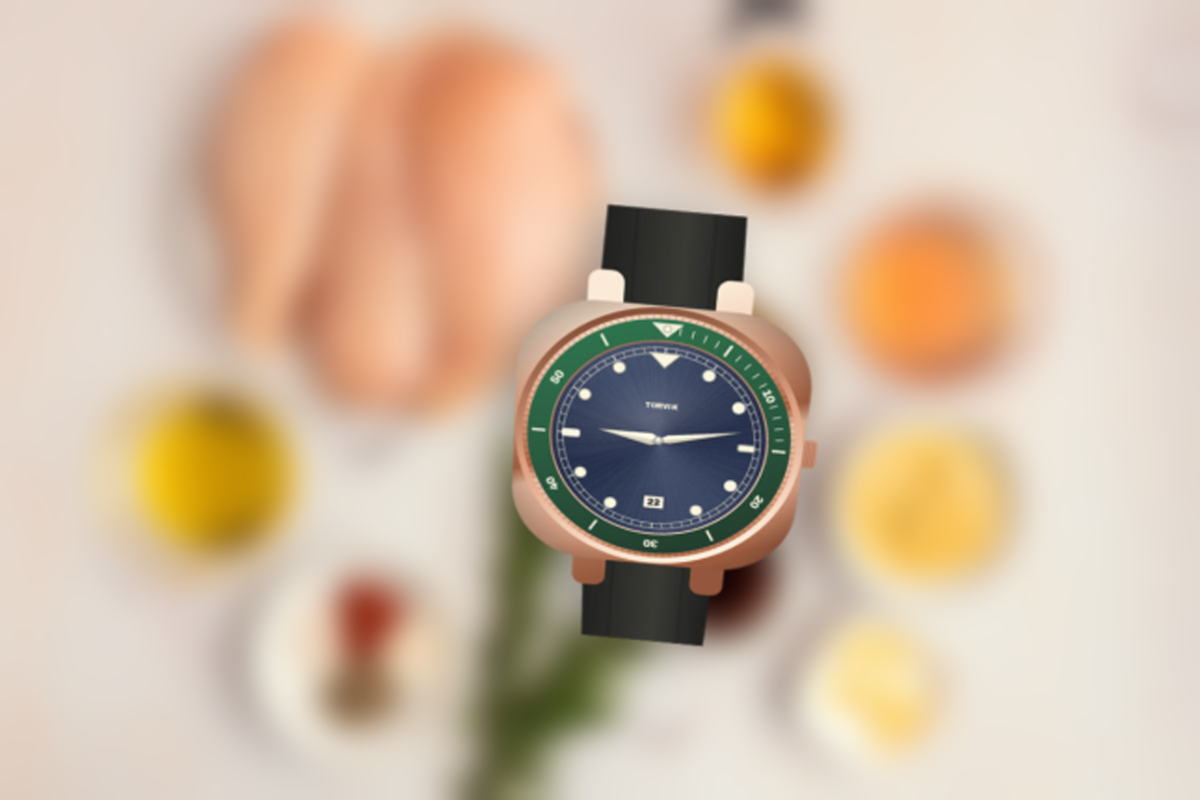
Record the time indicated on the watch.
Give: 9:13
